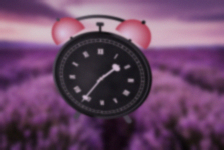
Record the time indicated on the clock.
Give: 1:36
